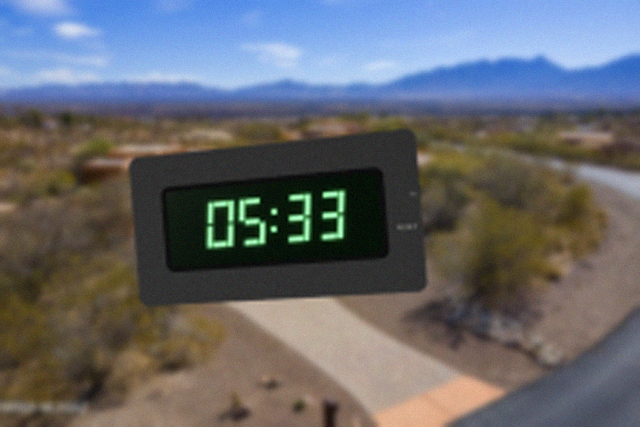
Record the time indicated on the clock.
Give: 5:33
